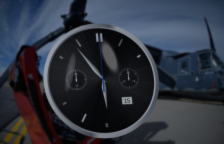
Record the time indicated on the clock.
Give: 5:54
